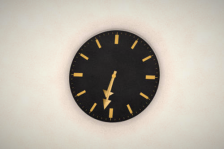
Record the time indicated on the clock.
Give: 6:32
